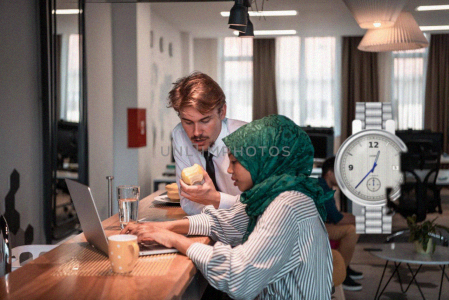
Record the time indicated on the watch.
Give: 12:37
